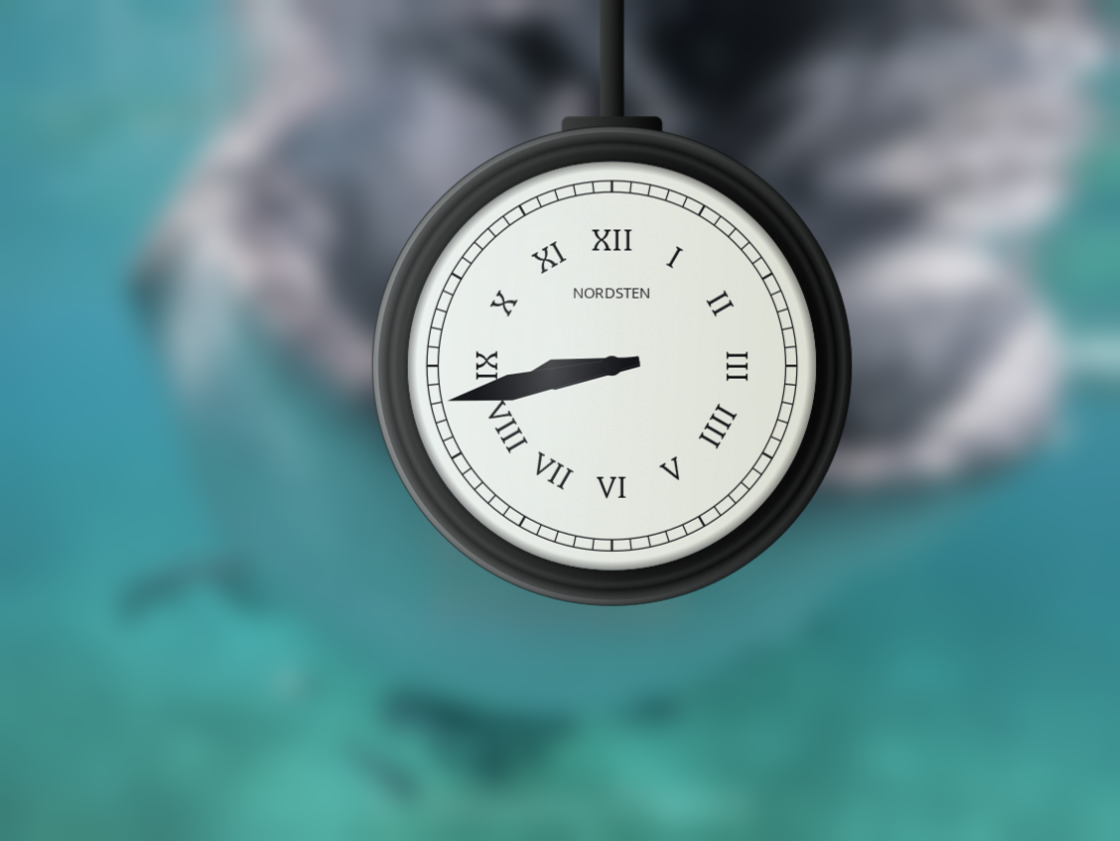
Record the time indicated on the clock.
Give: 8:43
